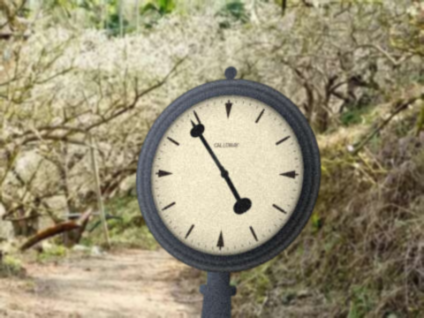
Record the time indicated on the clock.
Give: 4:54
